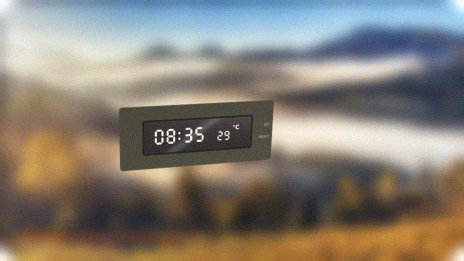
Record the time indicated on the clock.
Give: 8:35
